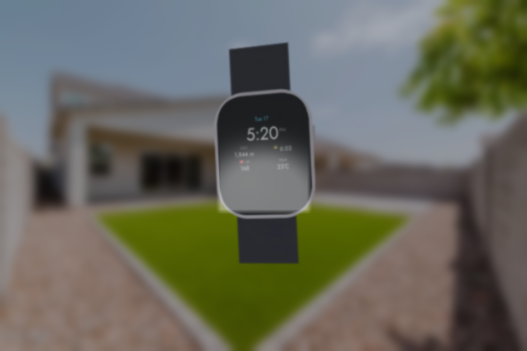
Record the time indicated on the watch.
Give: 5:20
